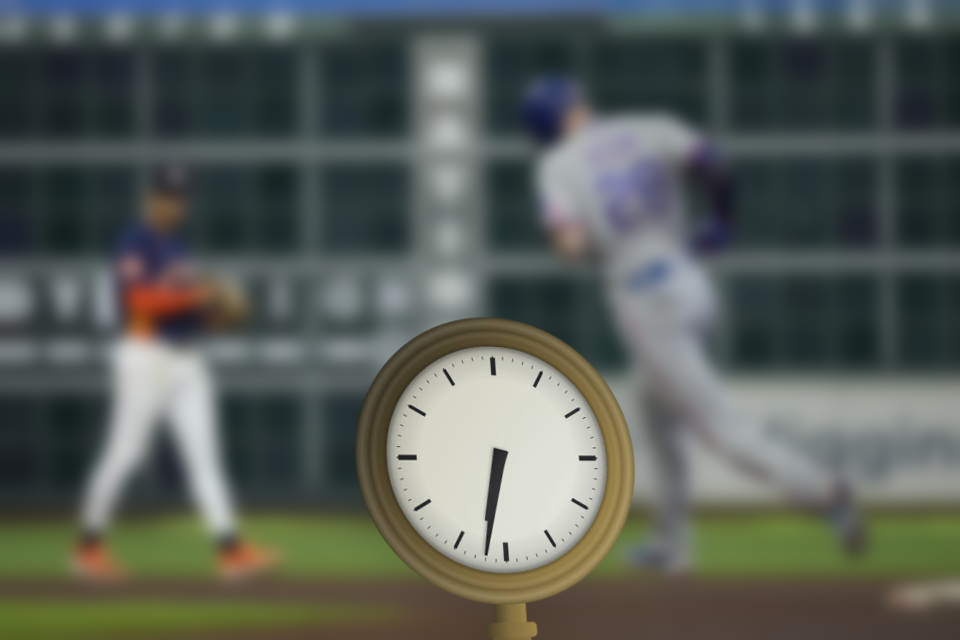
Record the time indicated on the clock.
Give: 6:32
